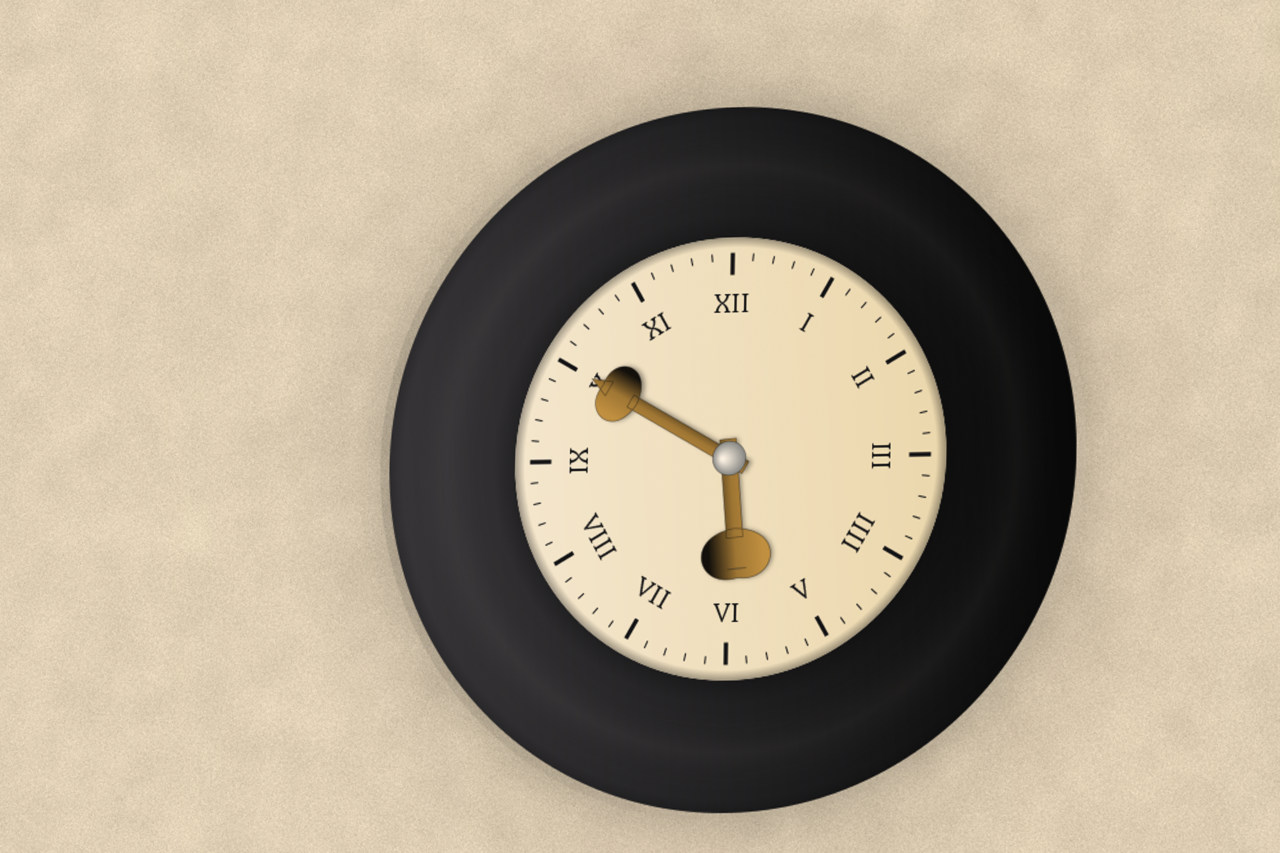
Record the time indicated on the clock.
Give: 5:50
